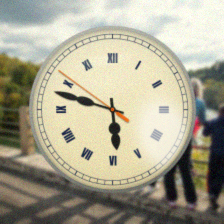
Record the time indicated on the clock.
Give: 5:47:51
